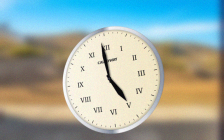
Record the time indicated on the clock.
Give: 4:59
